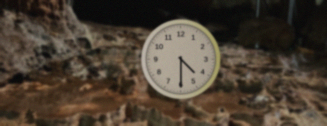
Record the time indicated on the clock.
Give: 4:30
